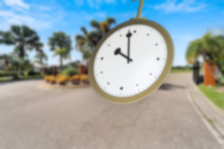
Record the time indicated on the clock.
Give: 9:58
